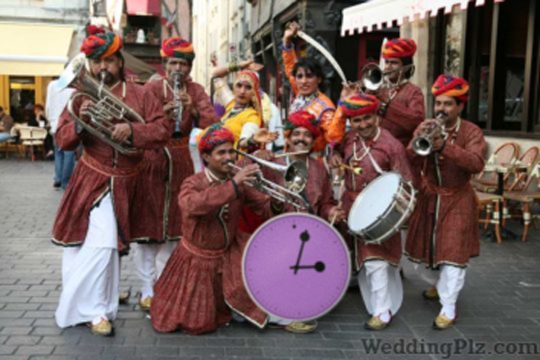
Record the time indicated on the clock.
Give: 3:03
